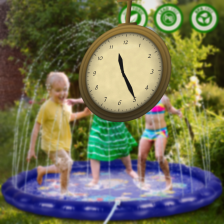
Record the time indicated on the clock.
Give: 11:25
